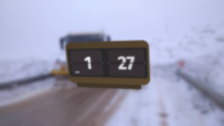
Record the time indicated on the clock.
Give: 1:27
